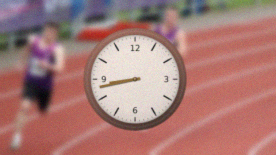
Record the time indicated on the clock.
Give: 8:43
